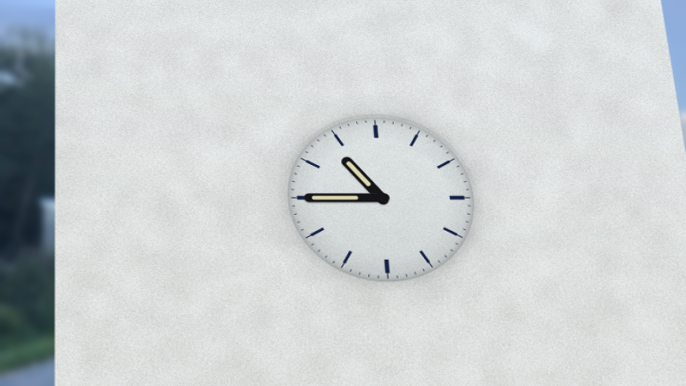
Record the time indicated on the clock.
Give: 10:45
